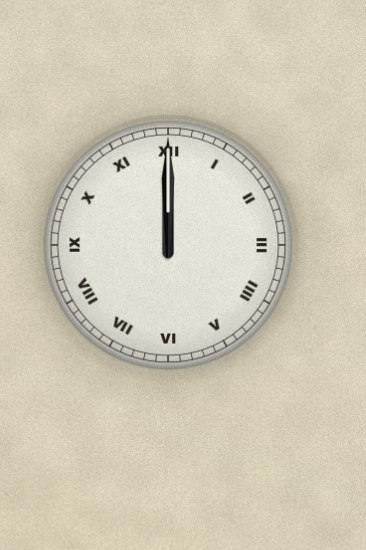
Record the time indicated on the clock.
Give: 12:00
